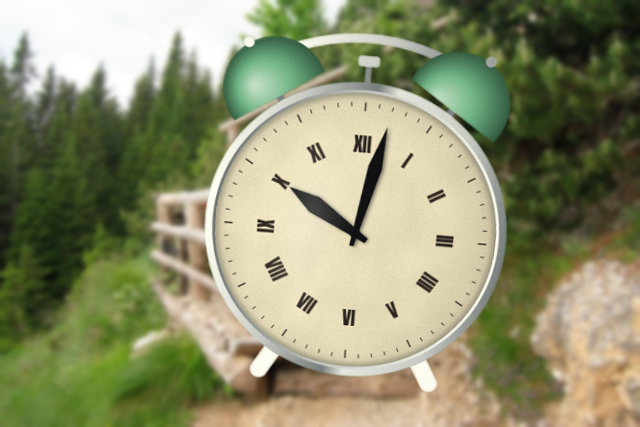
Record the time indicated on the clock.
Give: 10:02
